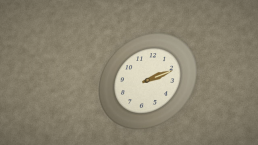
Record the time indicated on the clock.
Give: 2:11
